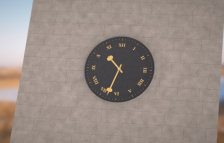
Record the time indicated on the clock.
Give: 10:33
